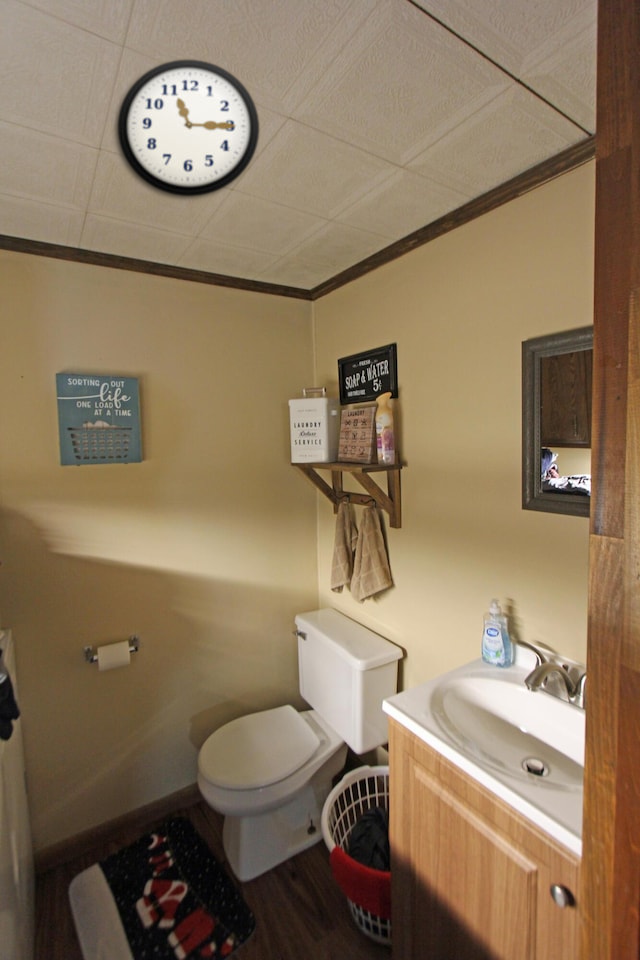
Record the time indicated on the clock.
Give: 11:15
